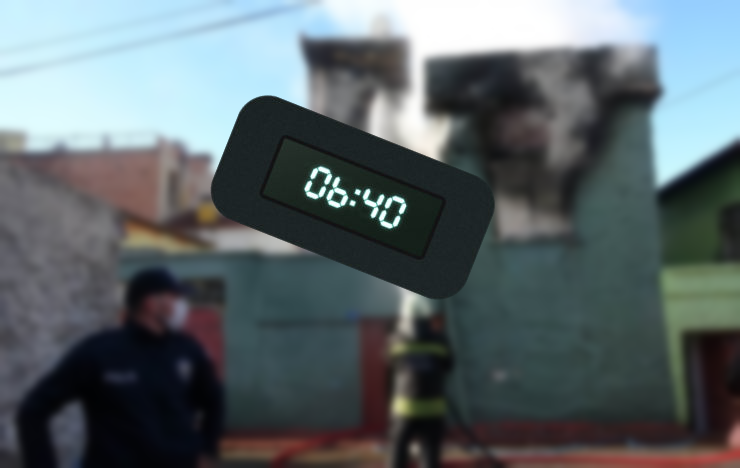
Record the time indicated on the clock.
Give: 6:40
